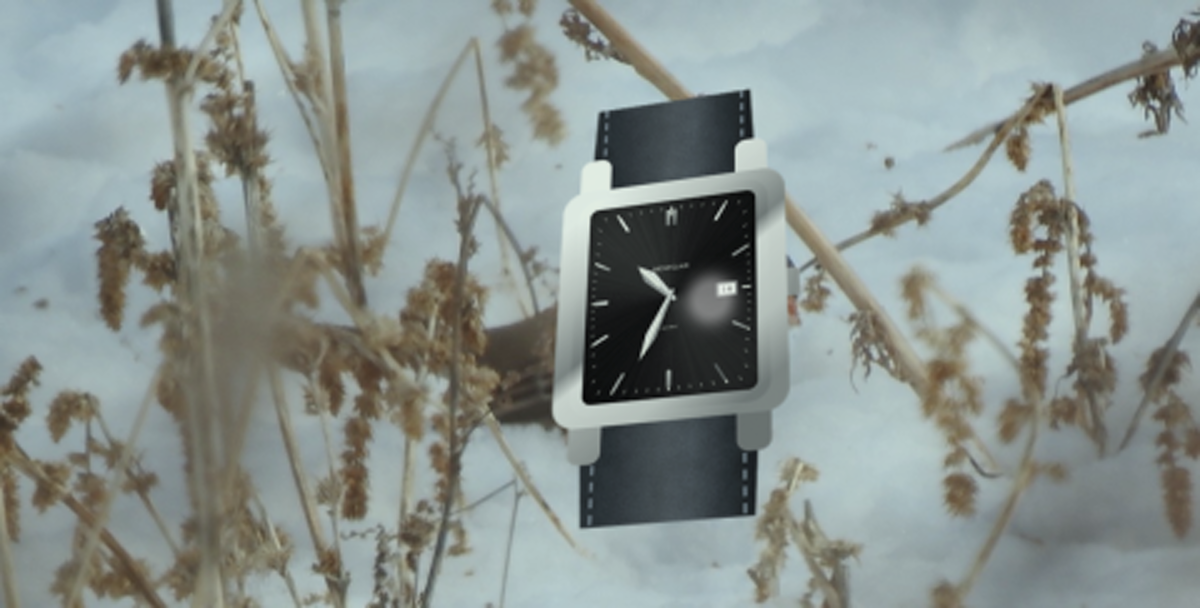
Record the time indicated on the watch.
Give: 10:34
